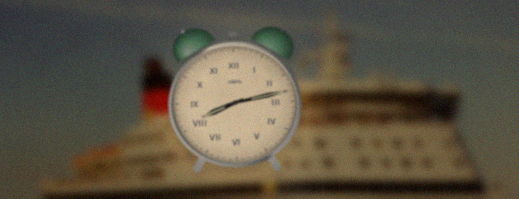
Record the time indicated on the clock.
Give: 8:13
